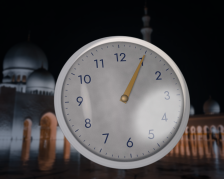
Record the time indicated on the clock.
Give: 1:05
